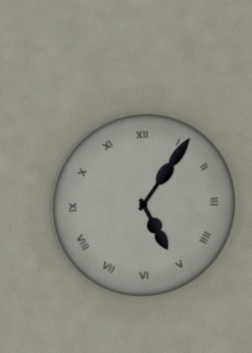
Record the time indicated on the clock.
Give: 5:06
